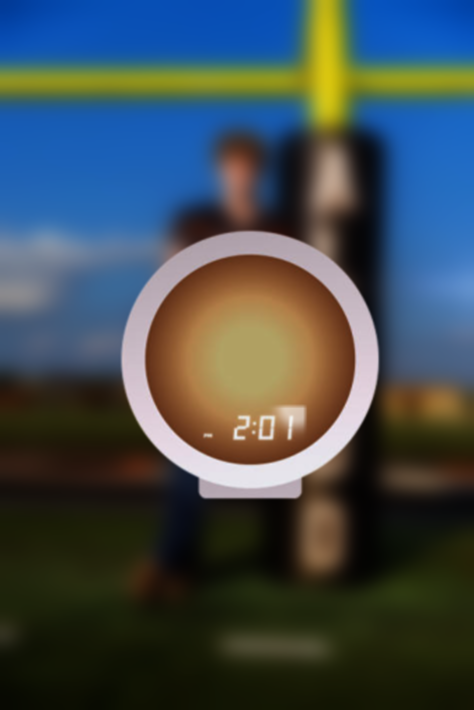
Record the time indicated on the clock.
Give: 2:01
